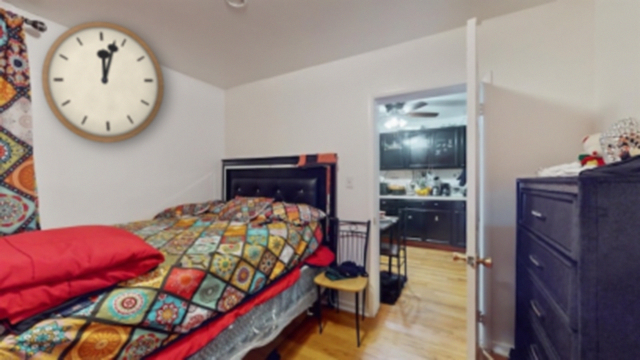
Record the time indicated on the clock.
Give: 12:03
